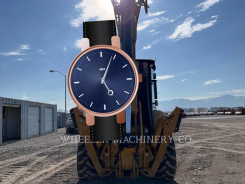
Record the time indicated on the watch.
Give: 5:04
